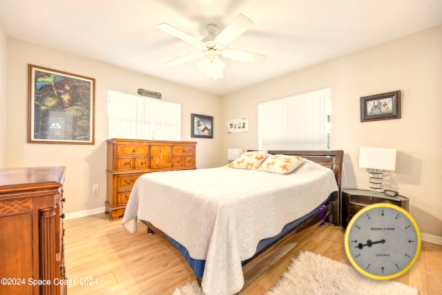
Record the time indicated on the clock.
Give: 8:43
